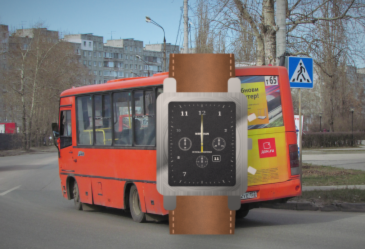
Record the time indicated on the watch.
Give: 12:00
